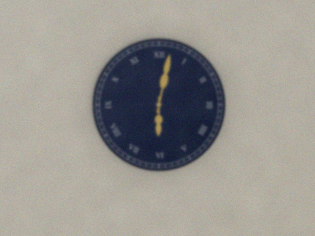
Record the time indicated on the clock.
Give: 6:02
